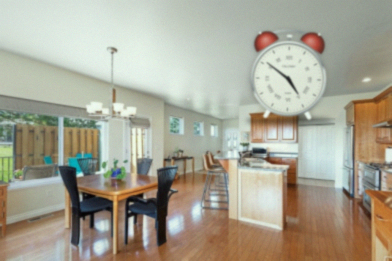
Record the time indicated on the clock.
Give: 4:51
